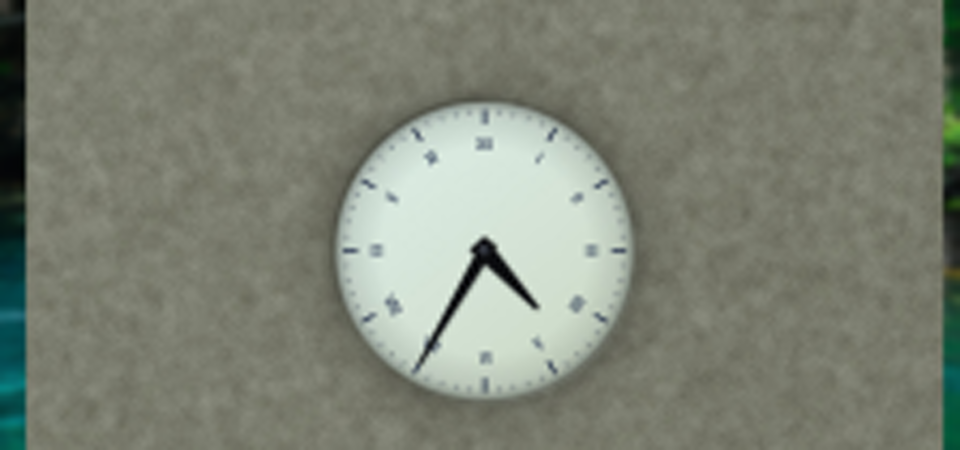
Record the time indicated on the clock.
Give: 4:35
